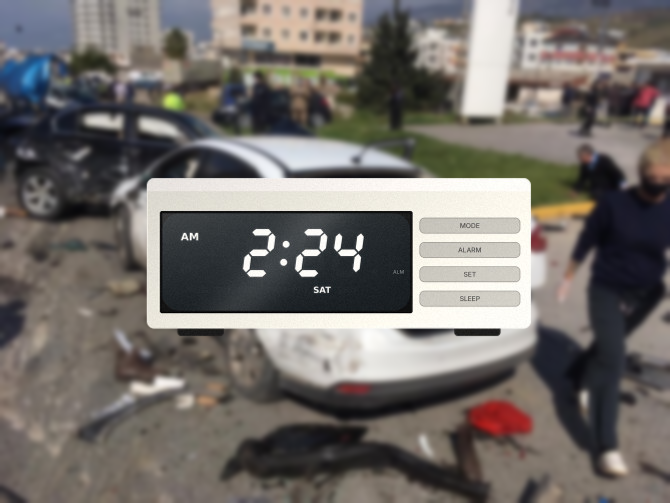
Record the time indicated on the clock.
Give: 2:24
